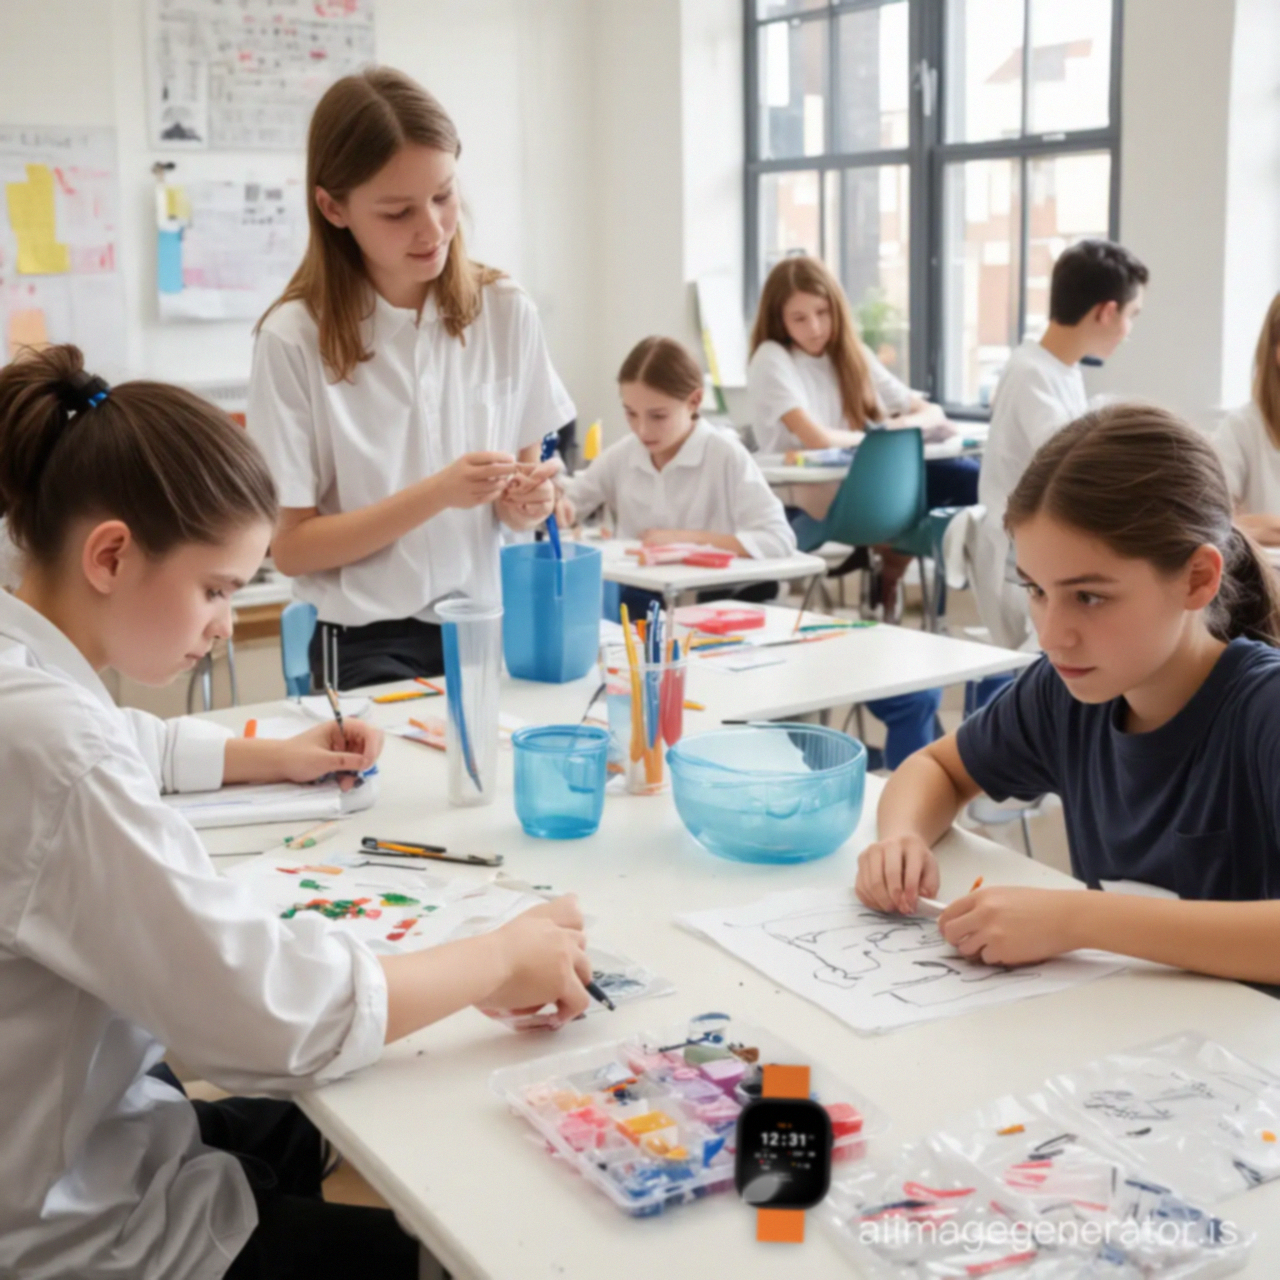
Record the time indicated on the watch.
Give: 12:31
